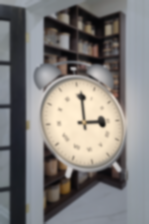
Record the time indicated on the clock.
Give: 3:01
